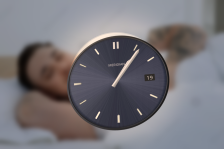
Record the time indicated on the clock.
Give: 1:06
